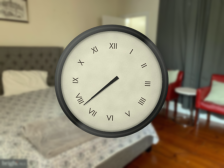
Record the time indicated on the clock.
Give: 7:38
